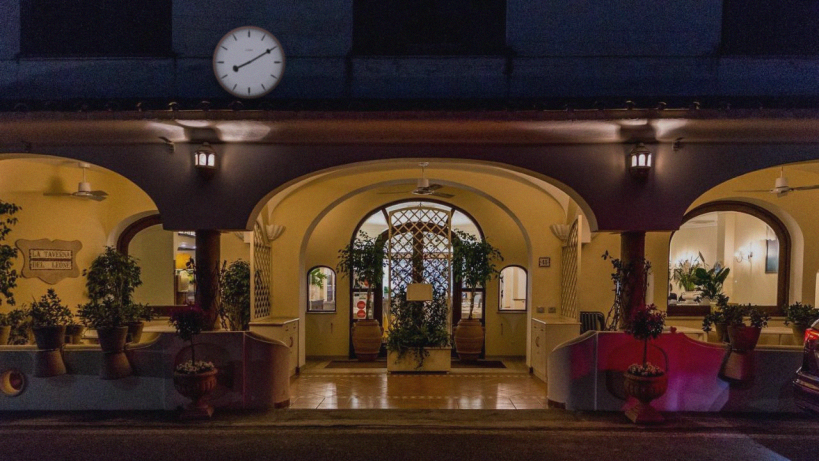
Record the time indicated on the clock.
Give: 8:10
